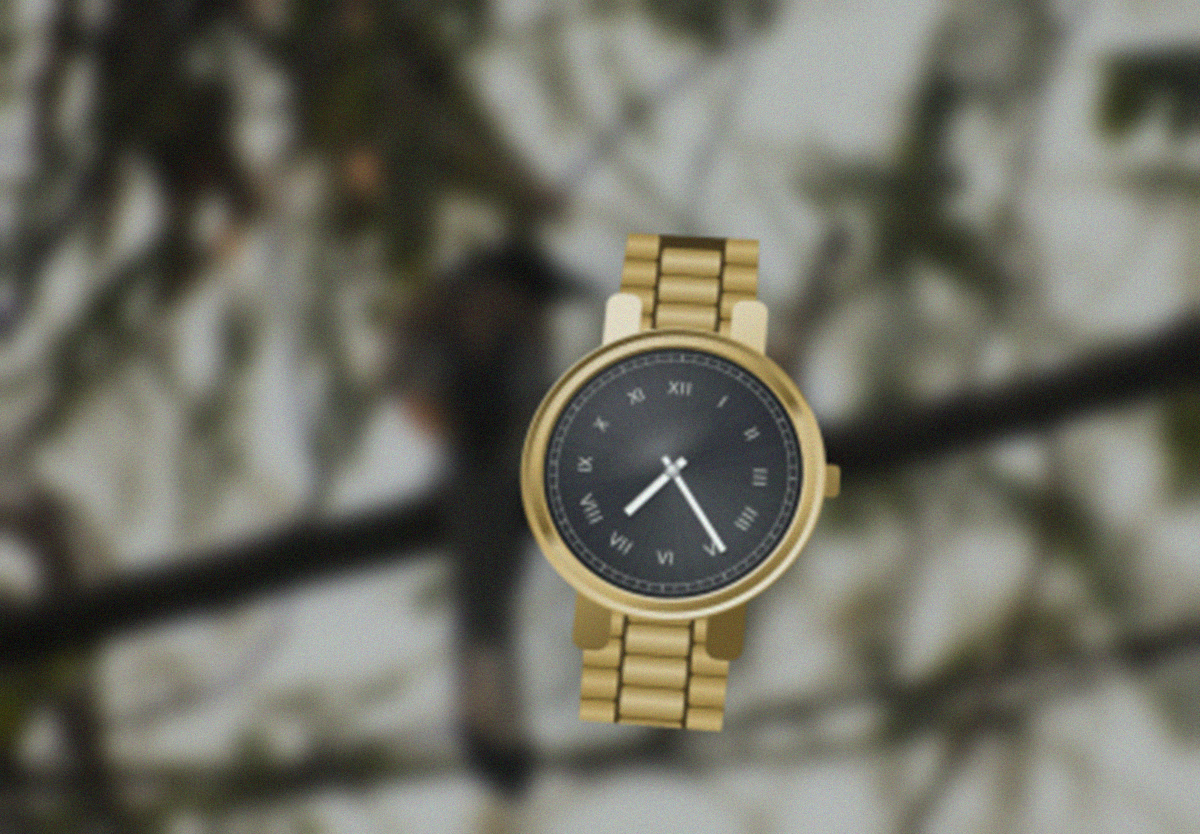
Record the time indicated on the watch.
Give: 7:24
